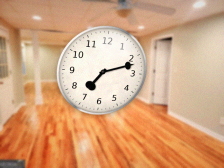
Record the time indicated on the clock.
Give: 7:12
